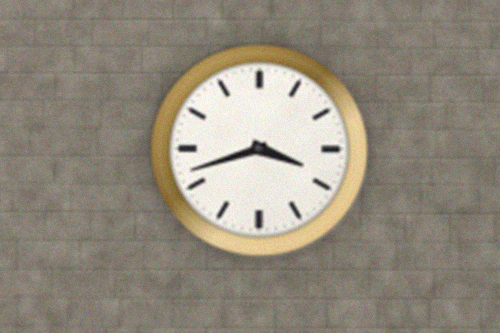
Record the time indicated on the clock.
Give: 3:42
